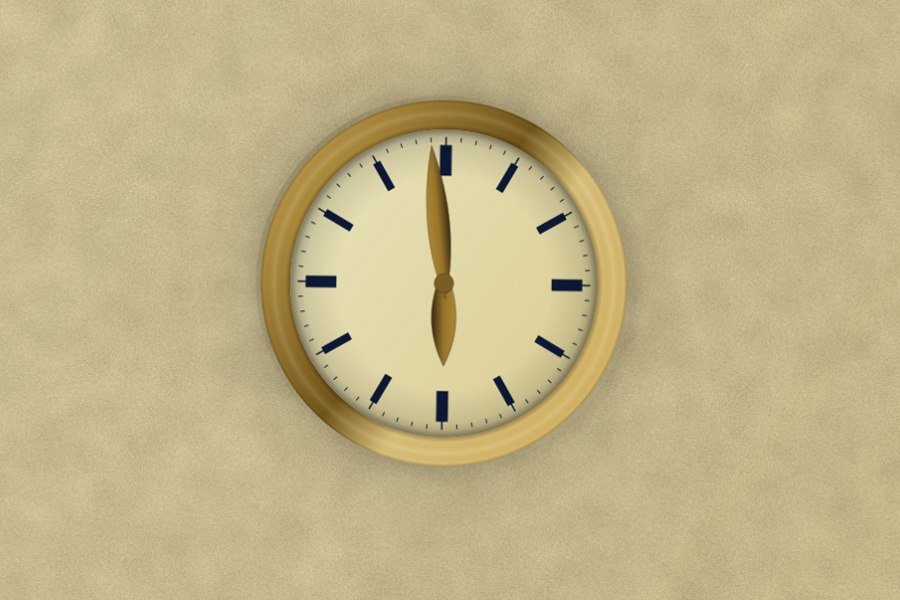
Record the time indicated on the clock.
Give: 5:59
